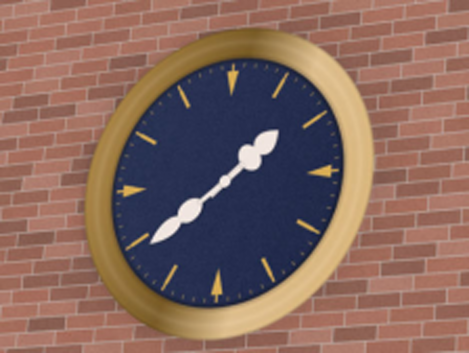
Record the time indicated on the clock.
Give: 1:39
